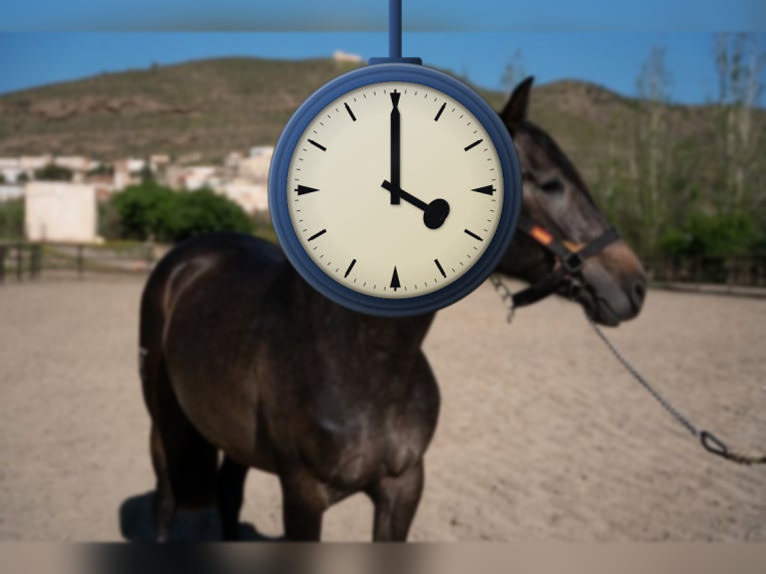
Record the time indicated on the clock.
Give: 4:00
